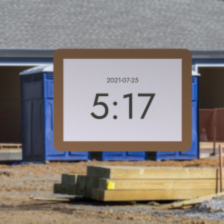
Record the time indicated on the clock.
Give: 5:17
